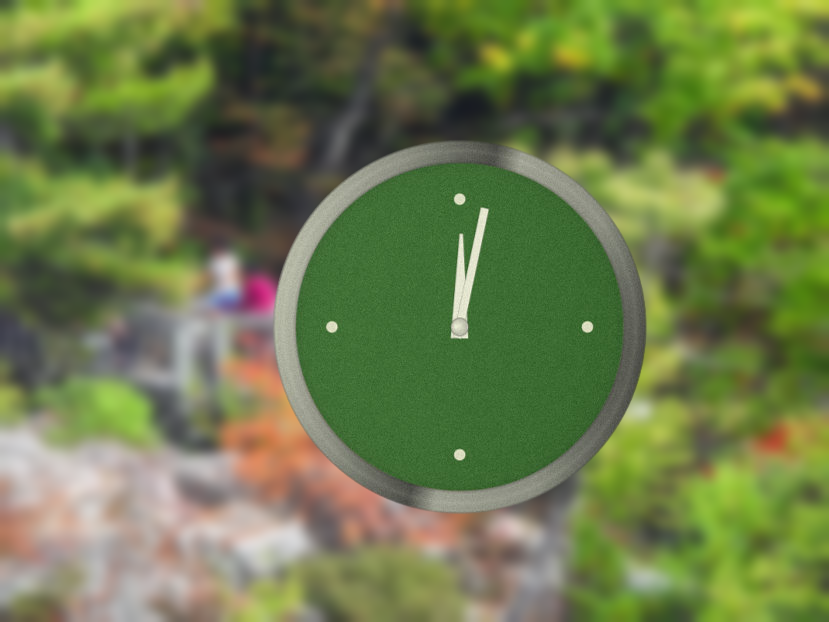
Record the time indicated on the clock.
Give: 12:02
